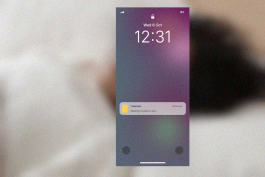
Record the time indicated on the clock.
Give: 12:31
